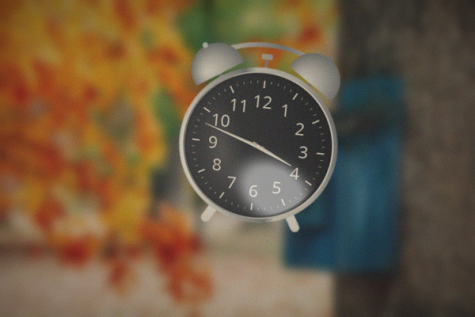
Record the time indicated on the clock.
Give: 3:48
